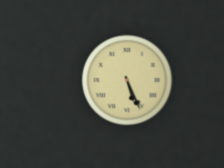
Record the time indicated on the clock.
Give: 5:26
